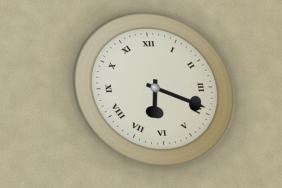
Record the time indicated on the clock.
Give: 6:19
